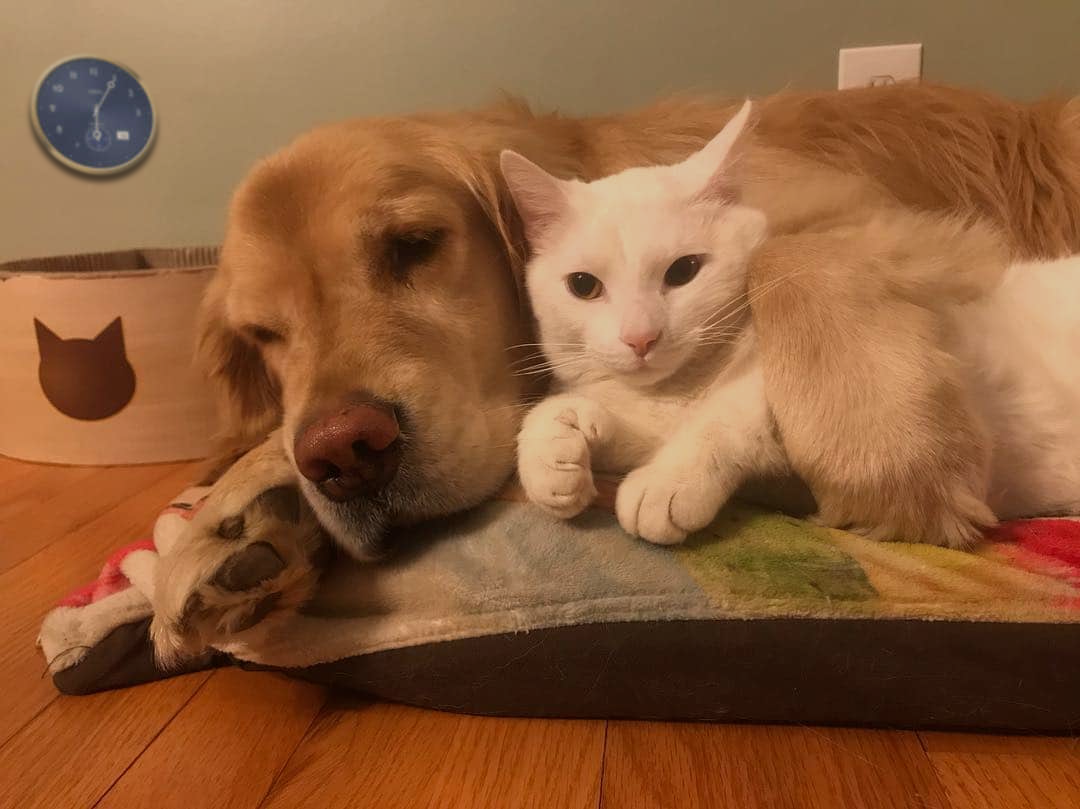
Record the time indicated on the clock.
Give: 6:05
